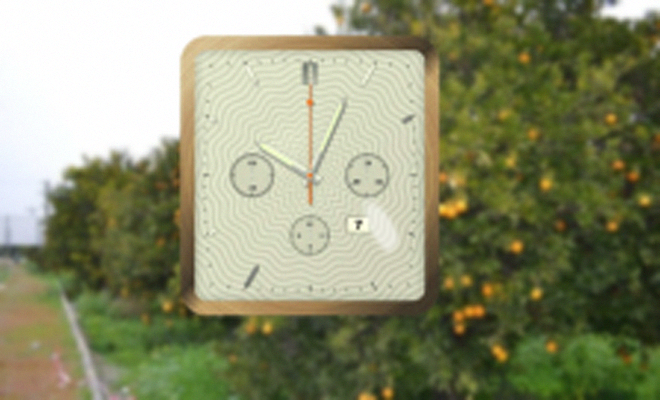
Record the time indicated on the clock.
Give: 10:04
